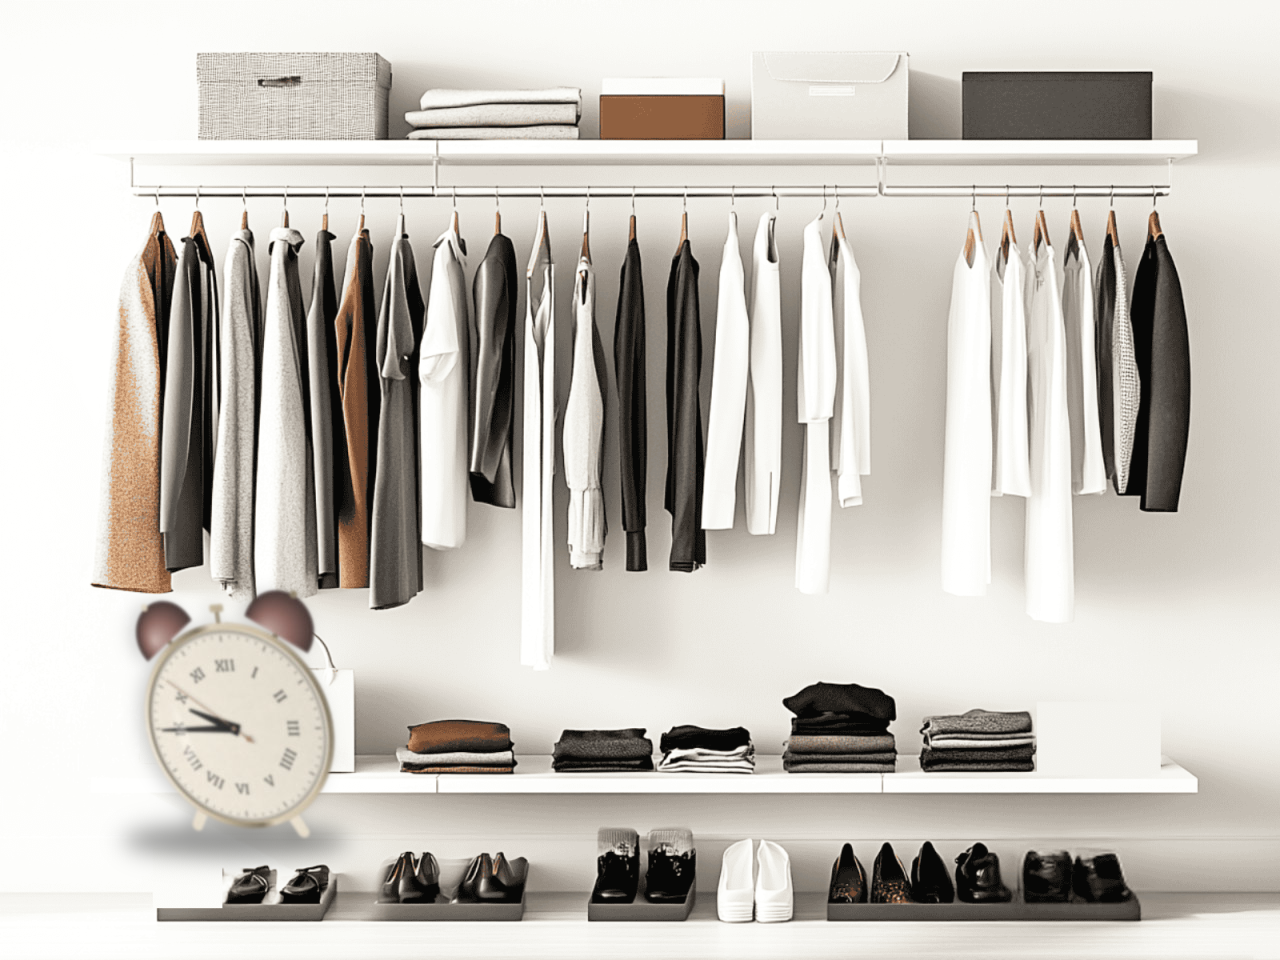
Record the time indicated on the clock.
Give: 9:44:51
